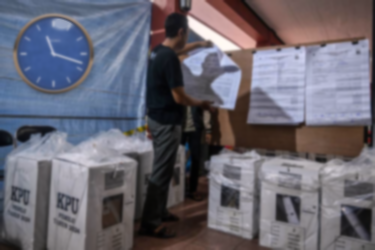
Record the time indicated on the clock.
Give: 11:18
